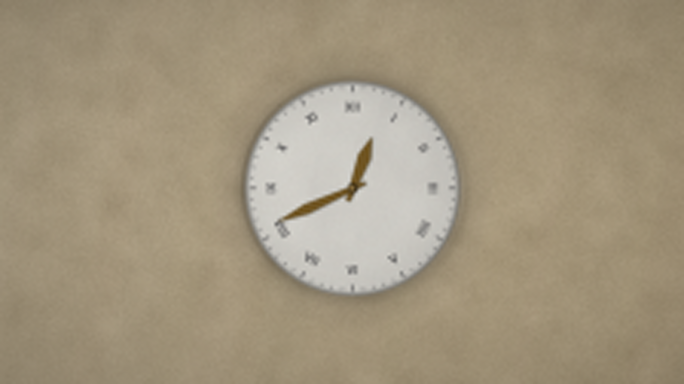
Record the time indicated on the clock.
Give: 12:41
